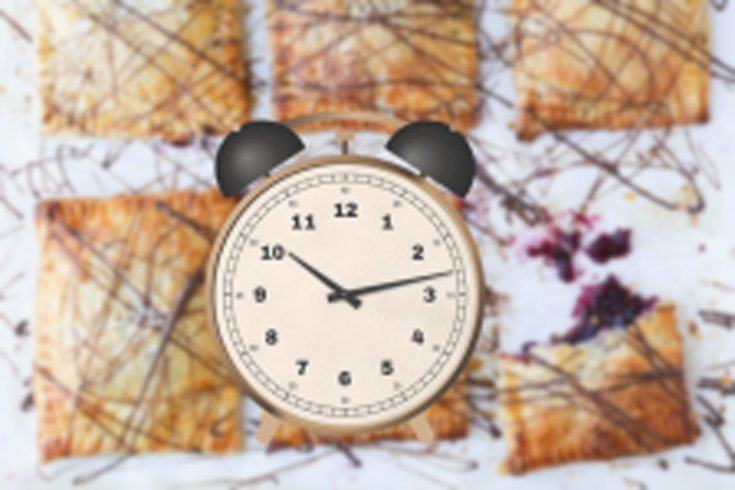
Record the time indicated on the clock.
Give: 10:13
